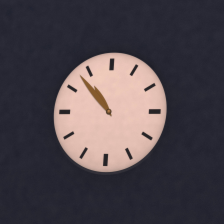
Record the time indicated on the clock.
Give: 10:53
